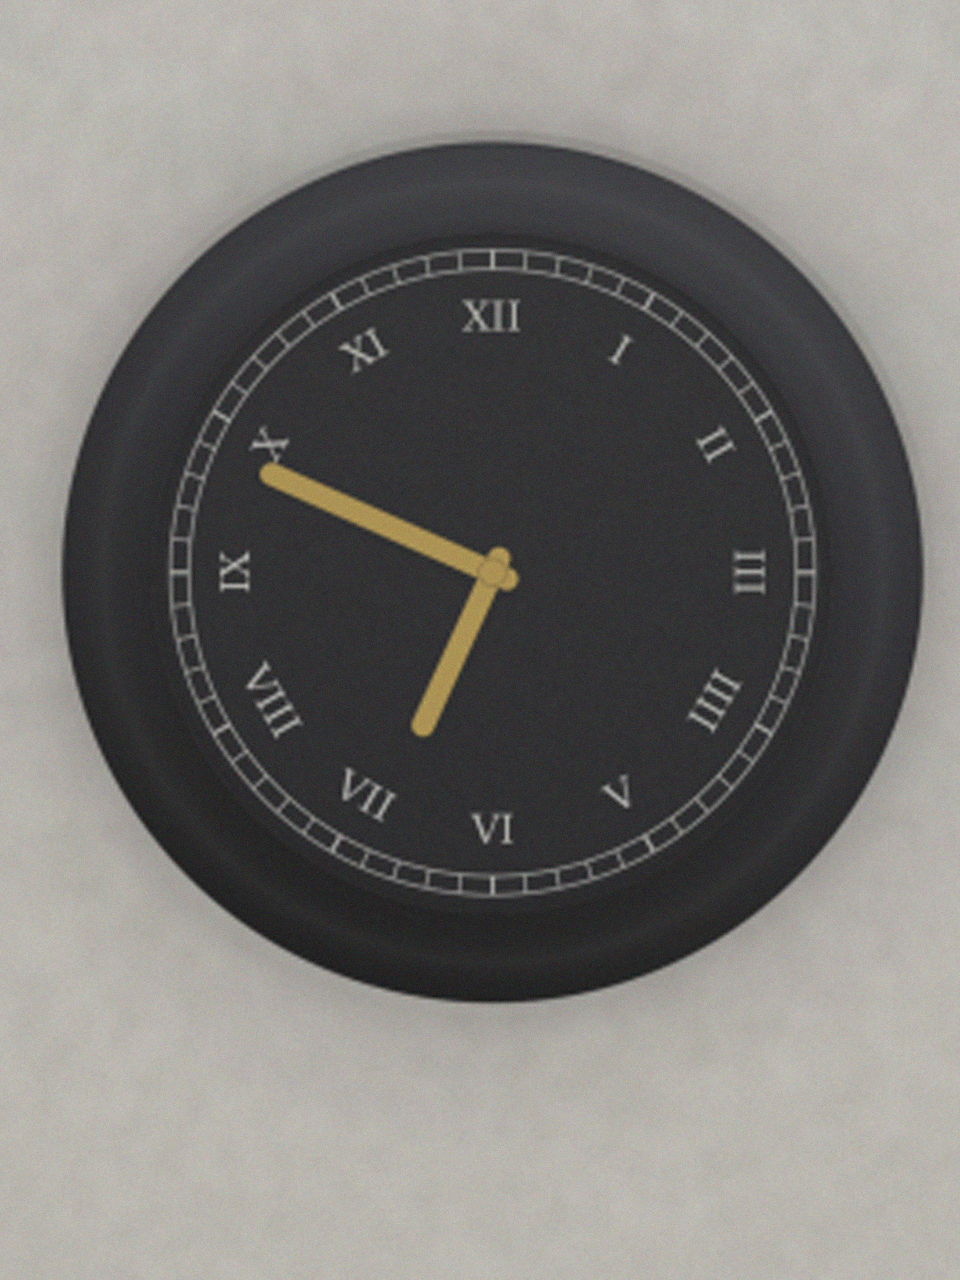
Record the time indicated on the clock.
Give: 6:49
